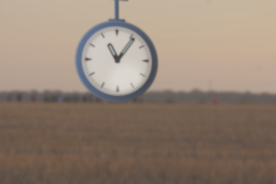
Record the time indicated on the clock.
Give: 11:06
